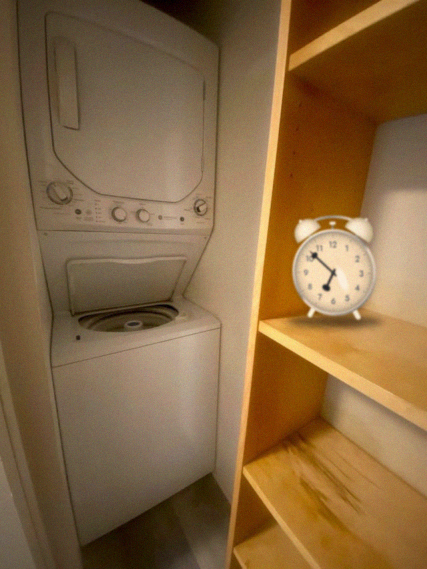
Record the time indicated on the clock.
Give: 6:52
